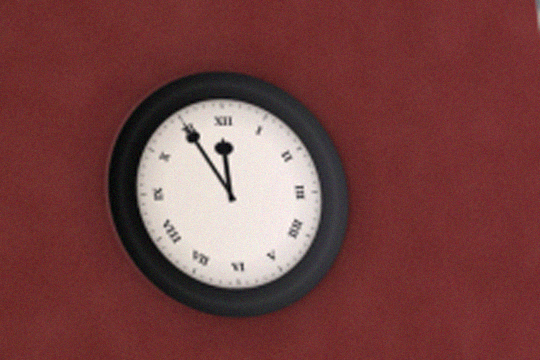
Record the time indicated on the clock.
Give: 11:55
